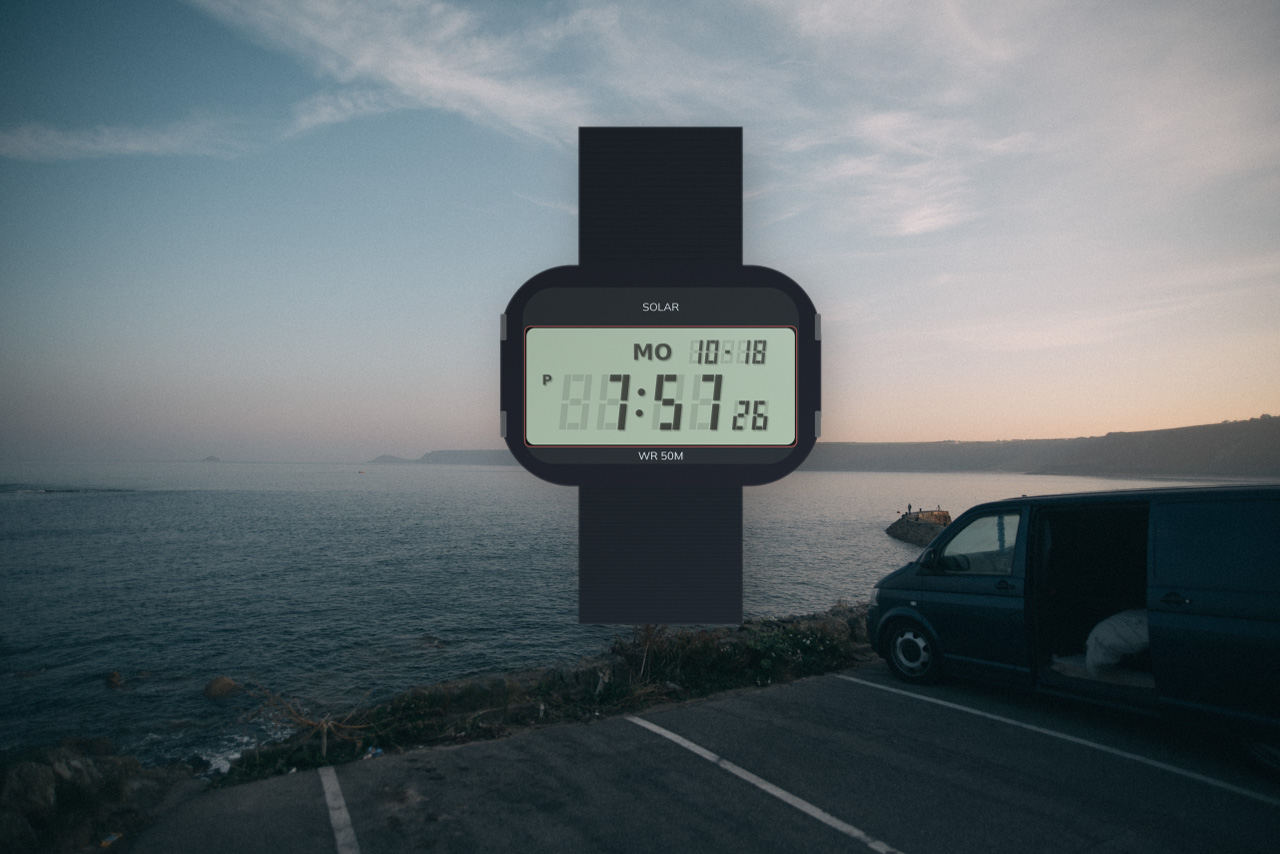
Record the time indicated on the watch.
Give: 7:57:26
